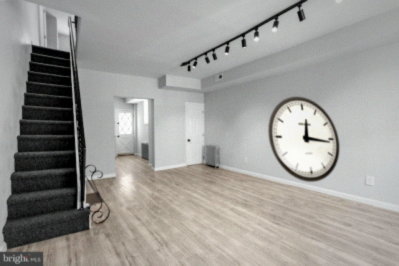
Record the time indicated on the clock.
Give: 12:16
